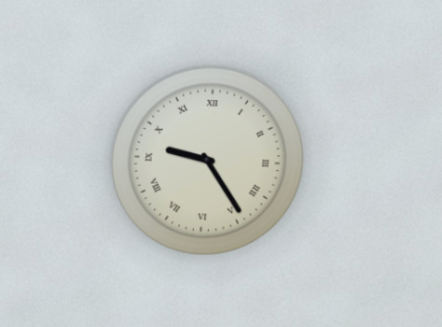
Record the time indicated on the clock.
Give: 9:24
